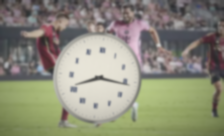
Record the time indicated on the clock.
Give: 8:16
